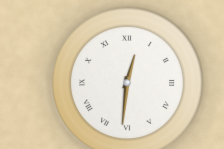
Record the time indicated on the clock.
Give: 12:31
